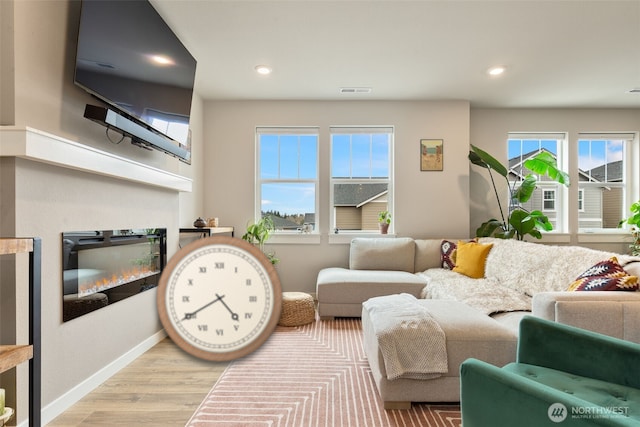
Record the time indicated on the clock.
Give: 4:40
